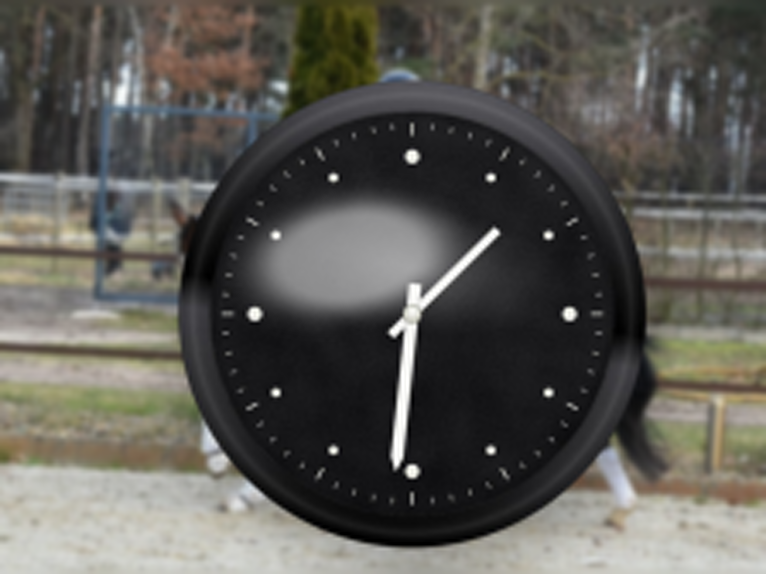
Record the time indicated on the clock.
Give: 1:31
